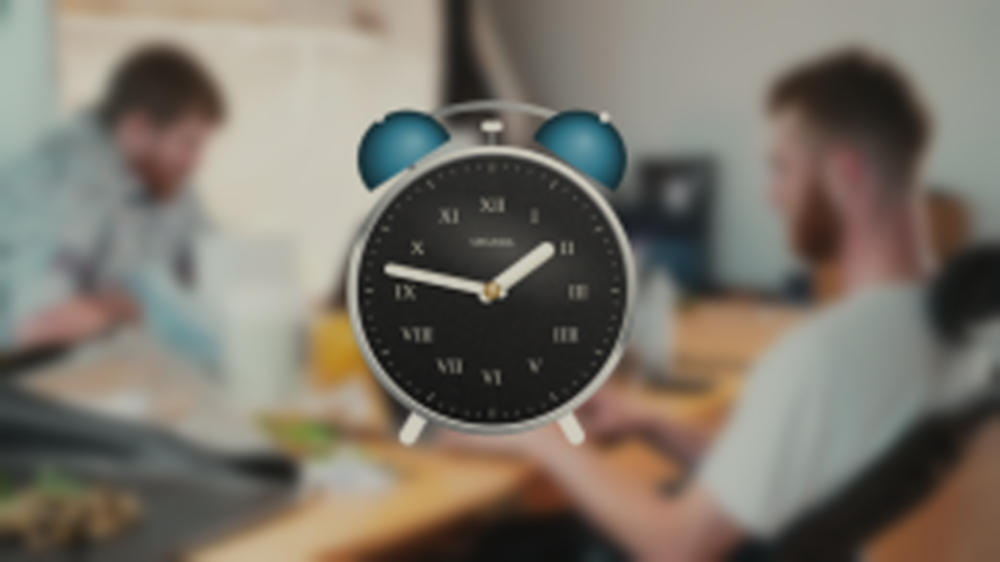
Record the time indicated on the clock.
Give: 1:47
